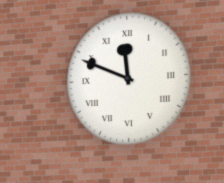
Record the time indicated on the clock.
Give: 11:49
